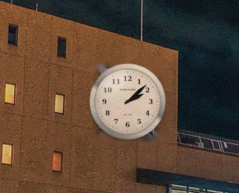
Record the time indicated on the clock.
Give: 2:08
